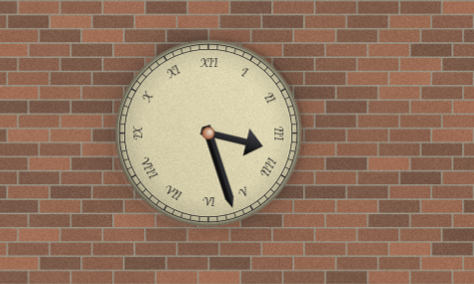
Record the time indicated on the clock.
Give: 3:27
